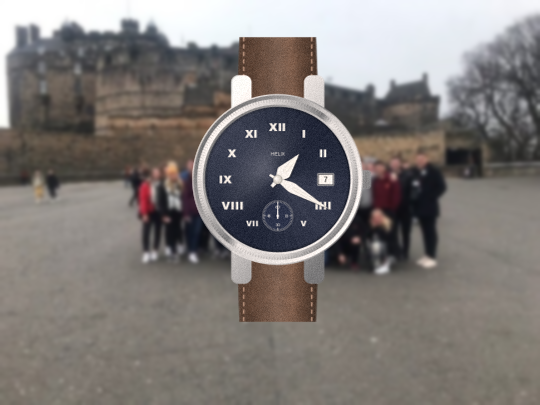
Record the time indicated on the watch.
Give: 1:20
